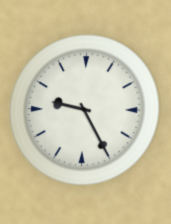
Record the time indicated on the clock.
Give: 9:25
